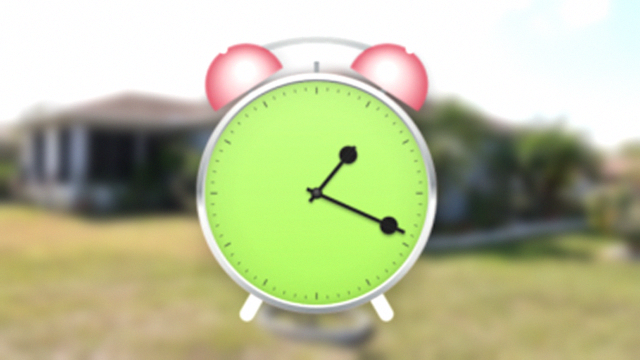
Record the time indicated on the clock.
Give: 1:19
